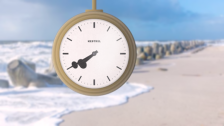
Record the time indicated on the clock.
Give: 7:40
